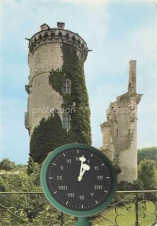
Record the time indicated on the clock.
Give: 1:02
